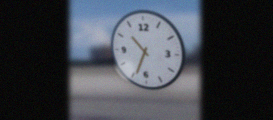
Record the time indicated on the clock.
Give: 10:34
